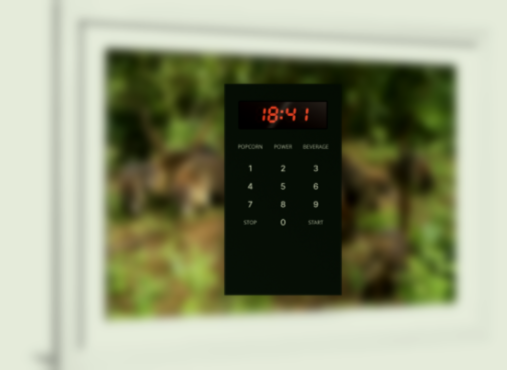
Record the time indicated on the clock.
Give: 18:41
